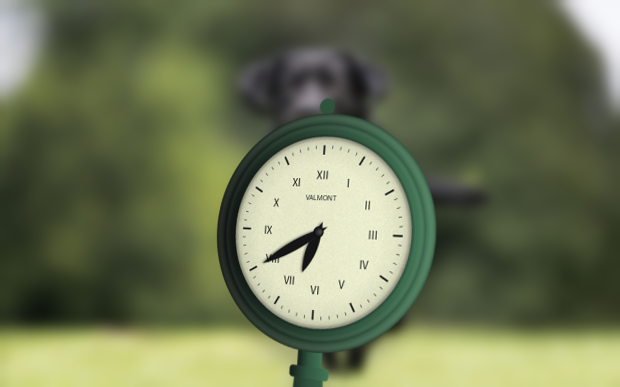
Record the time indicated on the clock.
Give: 6:40
